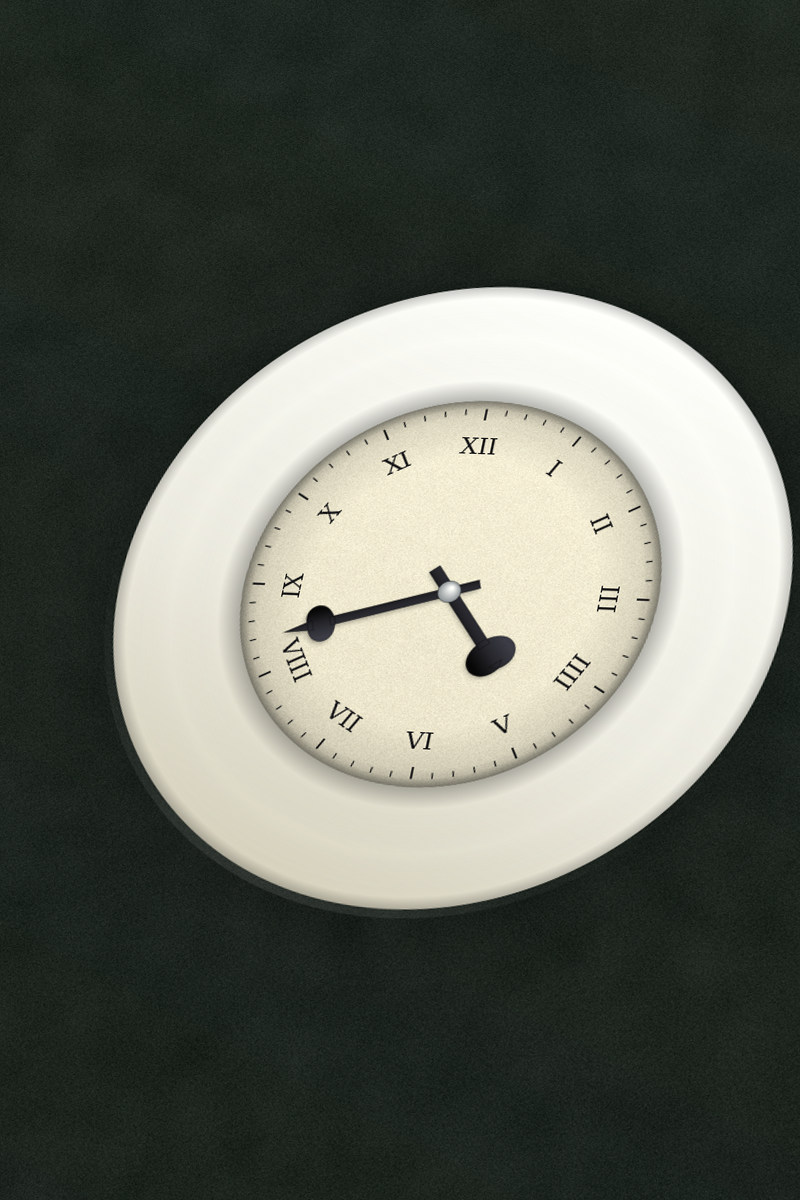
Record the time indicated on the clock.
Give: 4:42
